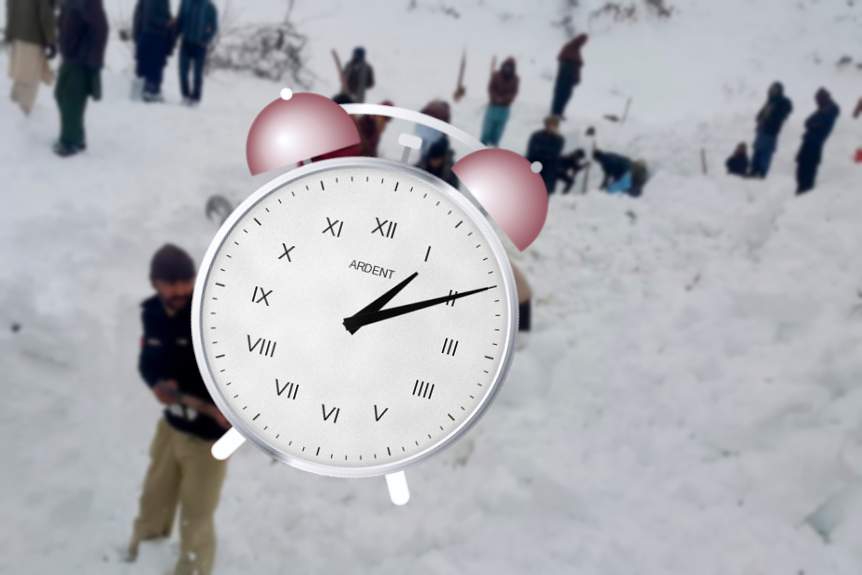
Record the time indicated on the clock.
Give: 1:10
